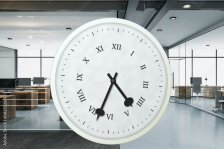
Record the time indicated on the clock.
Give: 4:33
